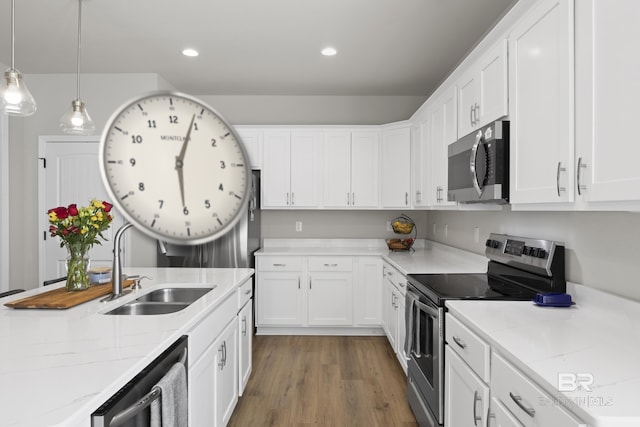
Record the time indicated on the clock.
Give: 6:04
